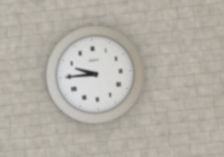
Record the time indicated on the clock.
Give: 9:45
